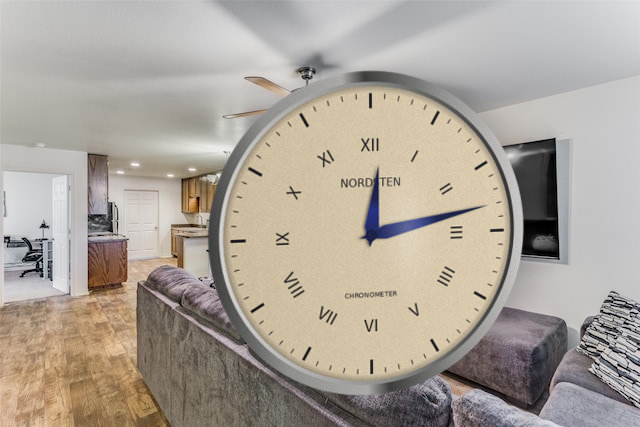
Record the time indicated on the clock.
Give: 12:13
